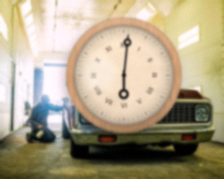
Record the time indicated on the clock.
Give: 6:01
